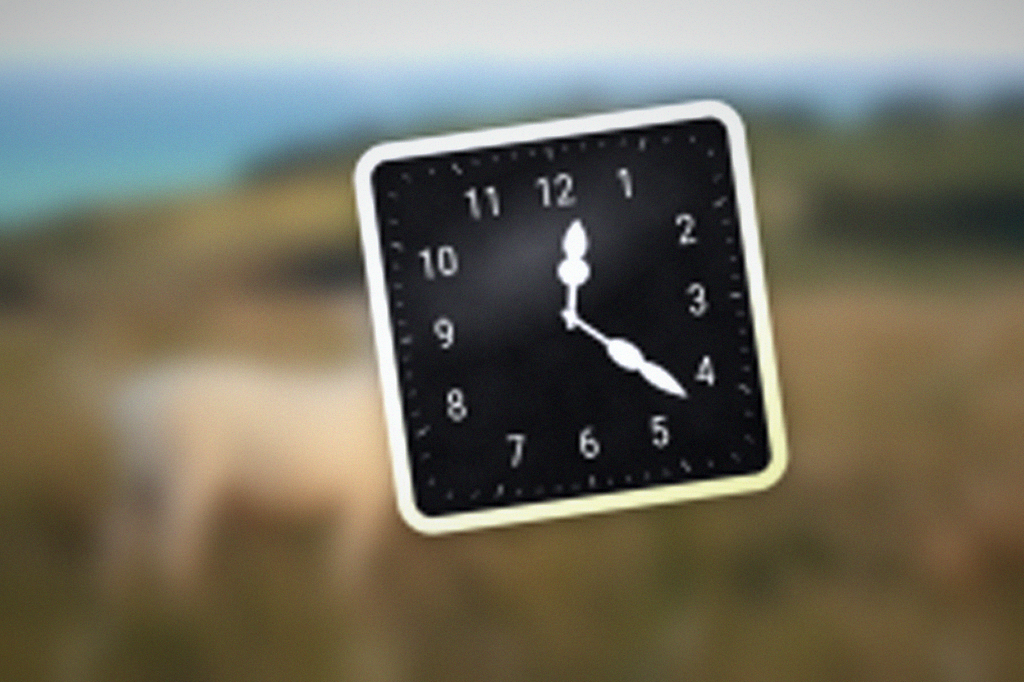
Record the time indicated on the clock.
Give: 12:22
